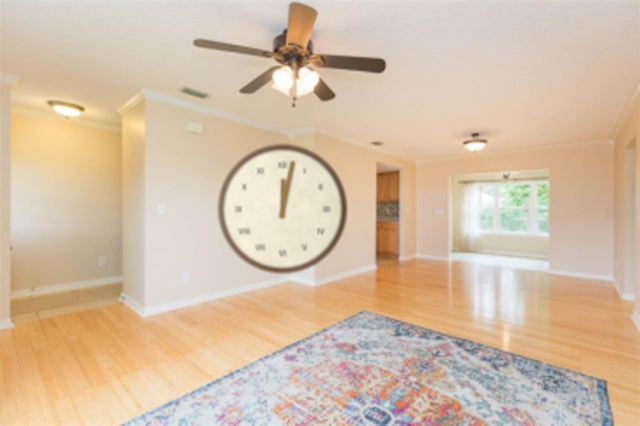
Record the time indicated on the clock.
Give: 12:02
